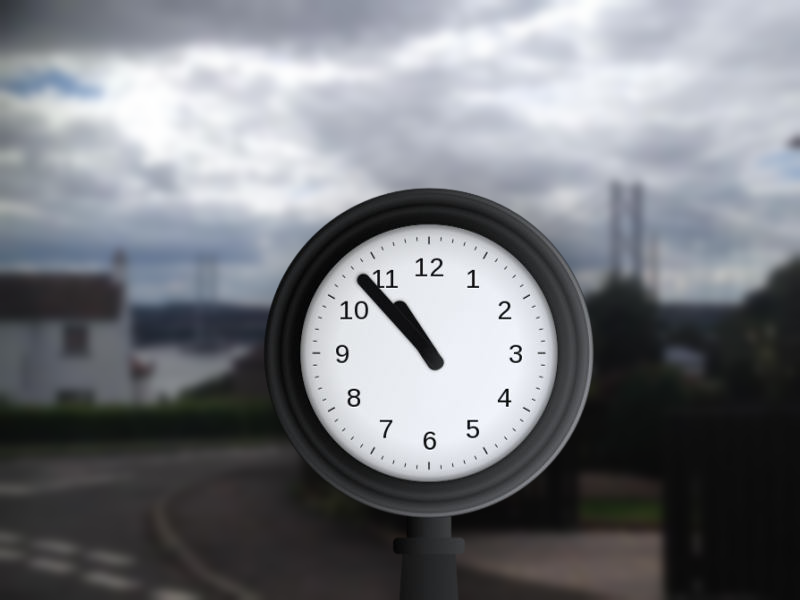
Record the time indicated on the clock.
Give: 10:53
